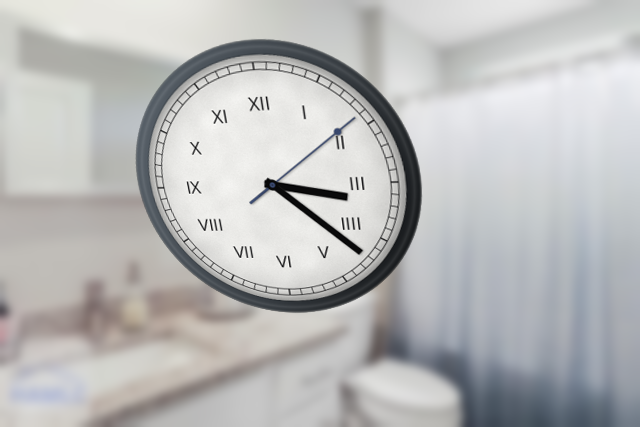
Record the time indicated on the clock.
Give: 3:22:09
